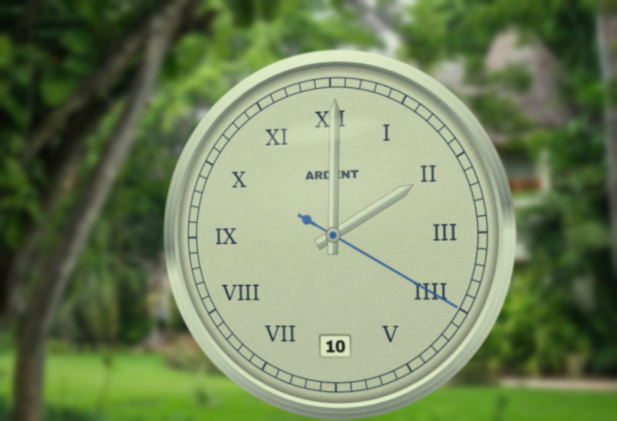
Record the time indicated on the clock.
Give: 2:00:20
